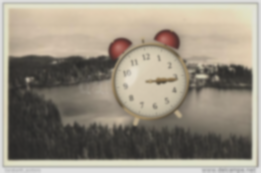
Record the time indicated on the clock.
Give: 3:16
